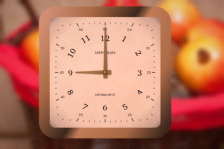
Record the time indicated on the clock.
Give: 9:00
